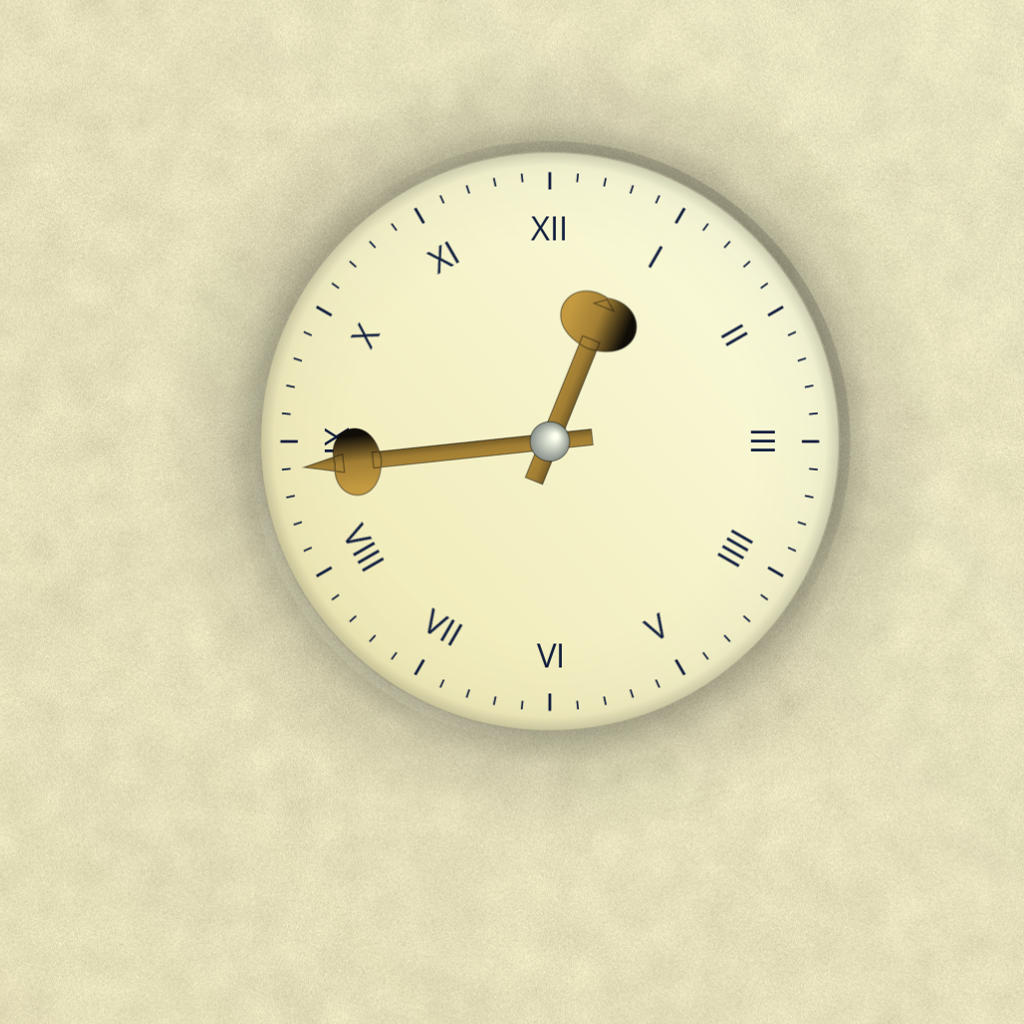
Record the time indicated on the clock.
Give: 12:44
